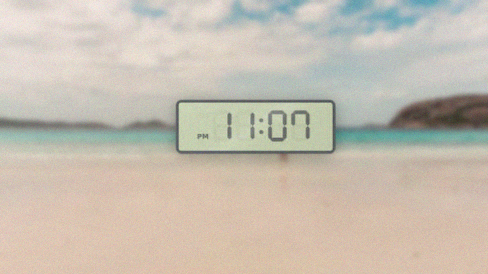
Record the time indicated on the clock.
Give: 11:07
